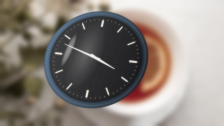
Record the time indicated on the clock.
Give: 3:48
